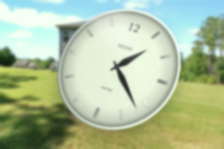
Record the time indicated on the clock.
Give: 1:22
